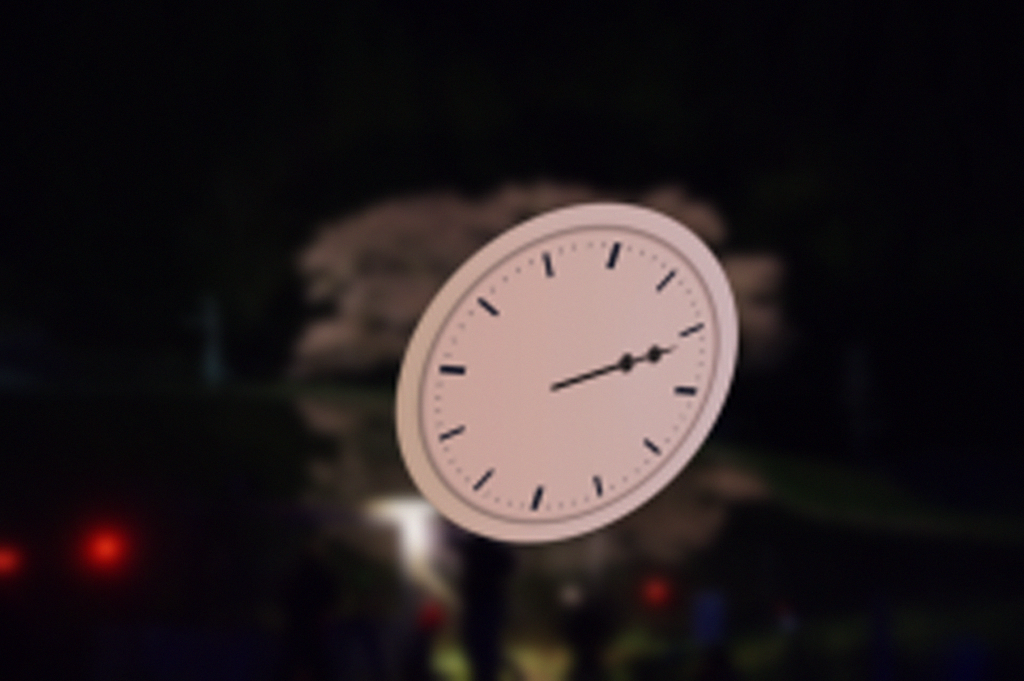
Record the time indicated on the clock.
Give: 2:11
